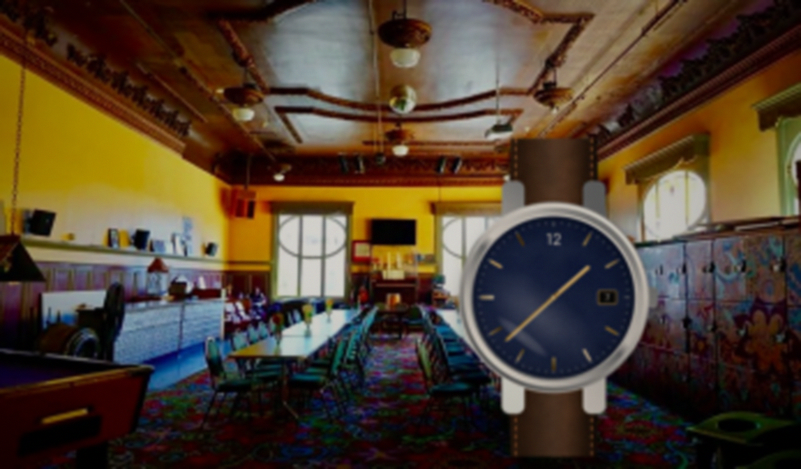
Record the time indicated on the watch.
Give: 1:38
